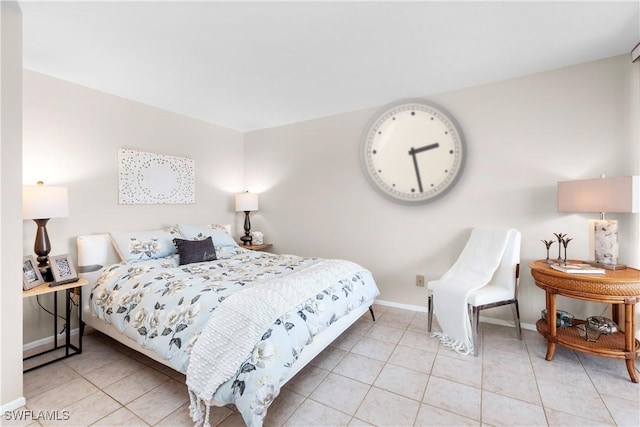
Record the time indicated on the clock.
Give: 2:28
